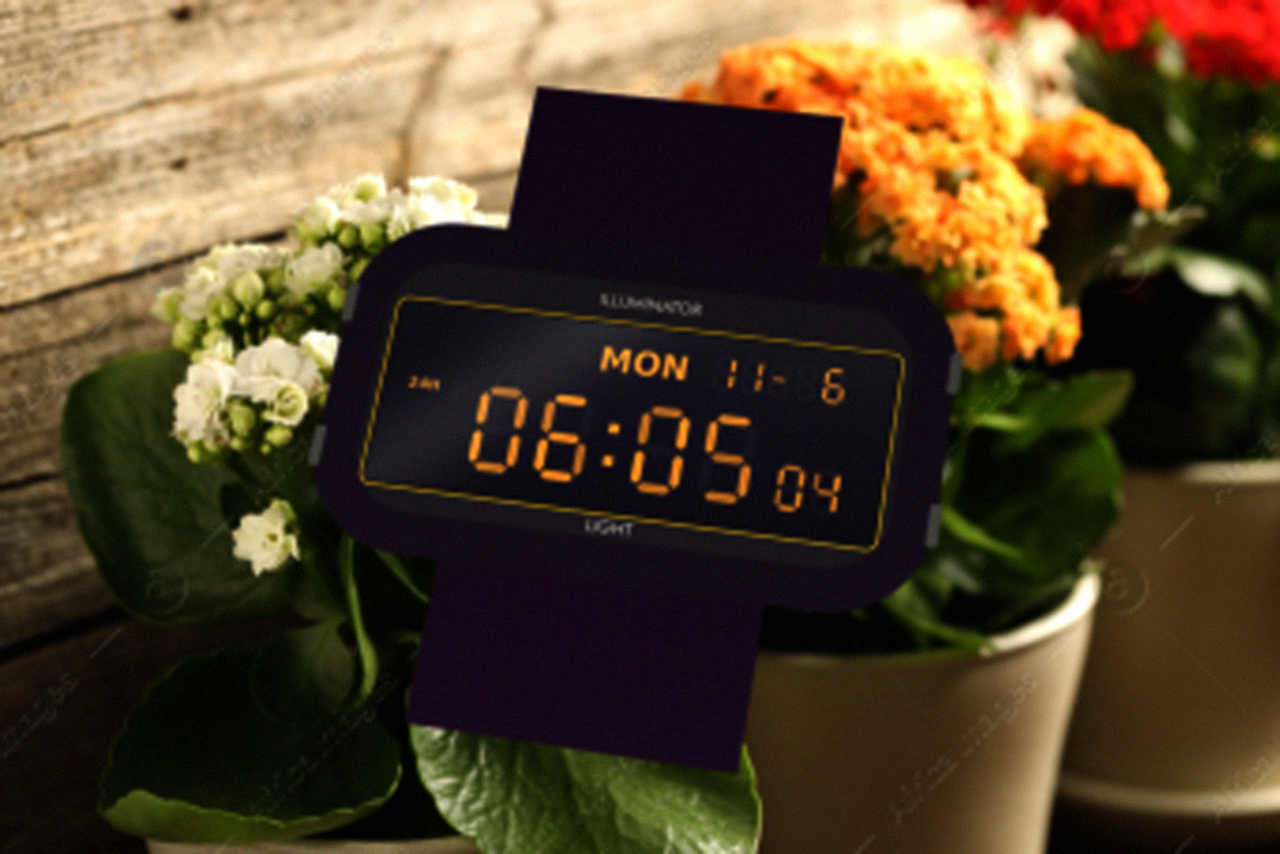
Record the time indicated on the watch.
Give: 6:05:04
